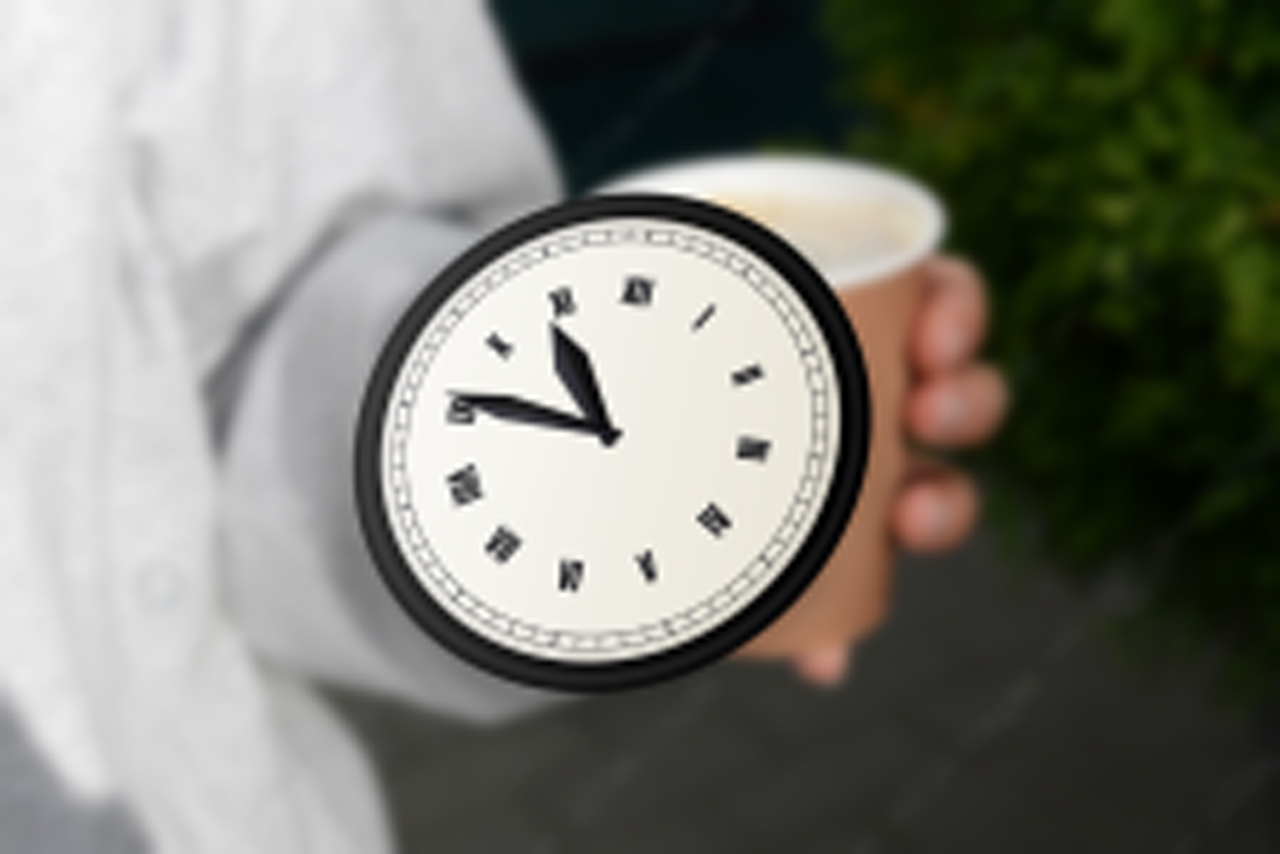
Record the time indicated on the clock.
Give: 10:46
